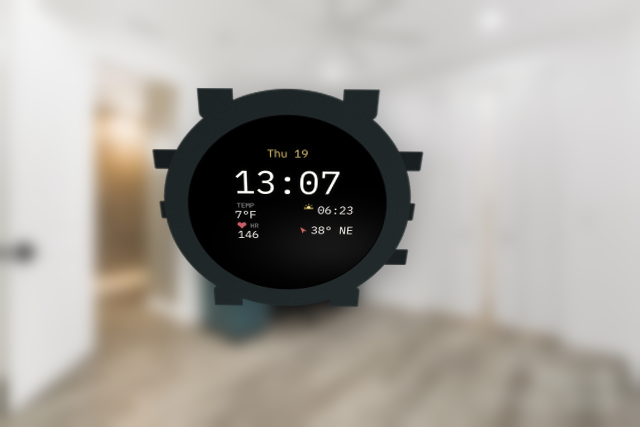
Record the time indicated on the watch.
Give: 13:07
